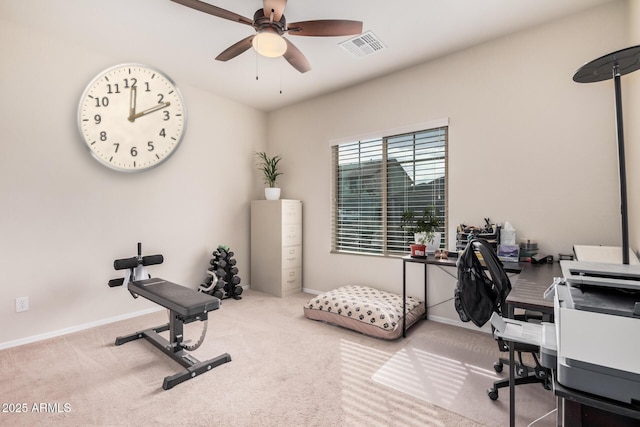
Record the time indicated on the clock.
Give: 12:12
